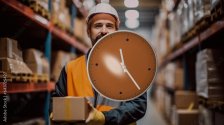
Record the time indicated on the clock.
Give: 11:23
